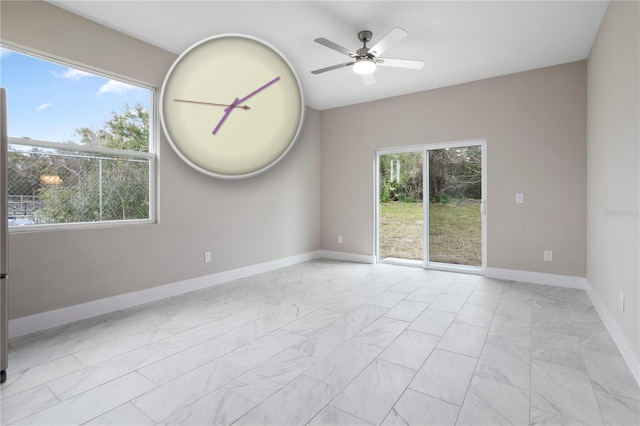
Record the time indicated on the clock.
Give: 7:09:46
